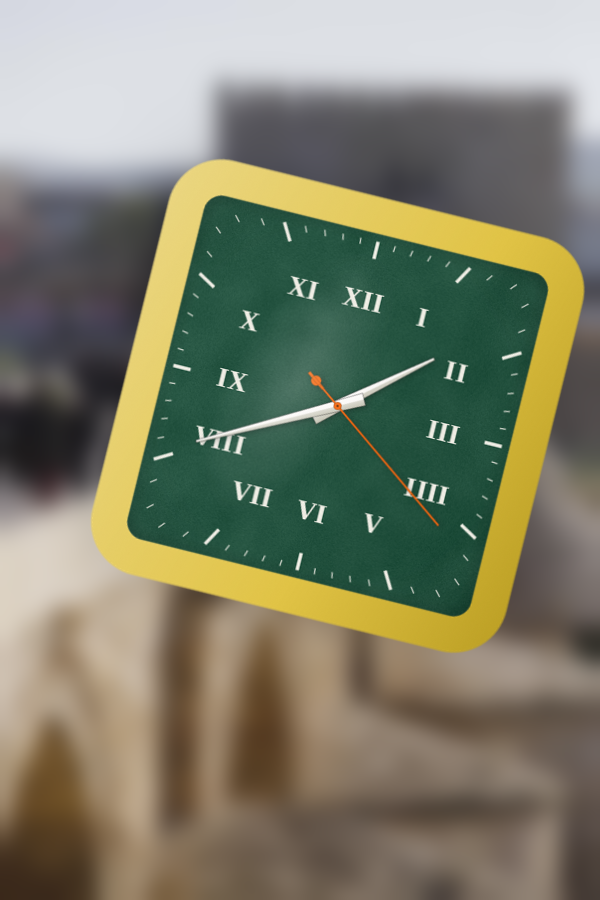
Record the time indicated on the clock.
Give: 1:40:21
